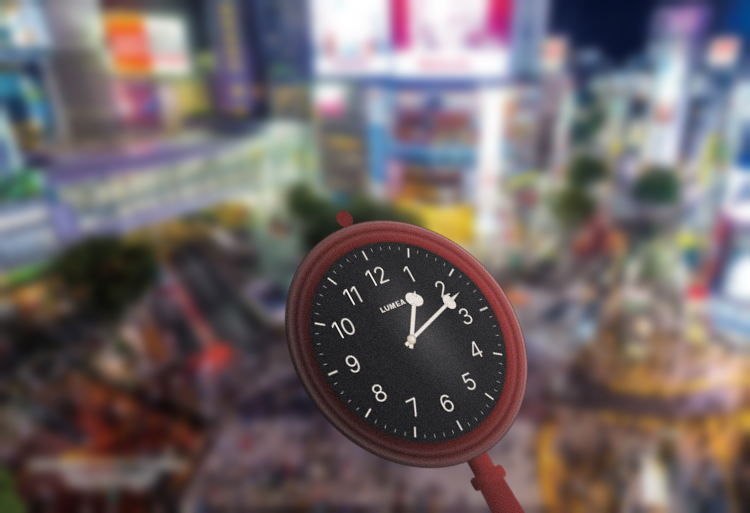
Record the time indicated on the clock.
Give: 1:12
